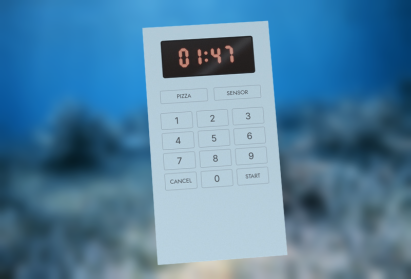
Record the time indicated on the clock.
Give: 1:47
